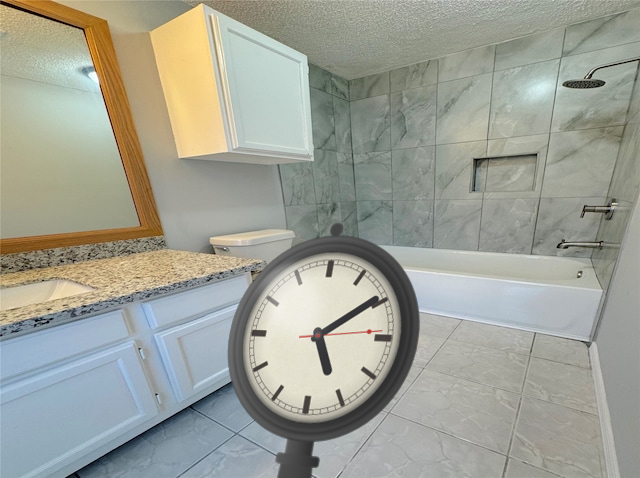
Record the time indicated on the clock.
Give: 5:09:14
